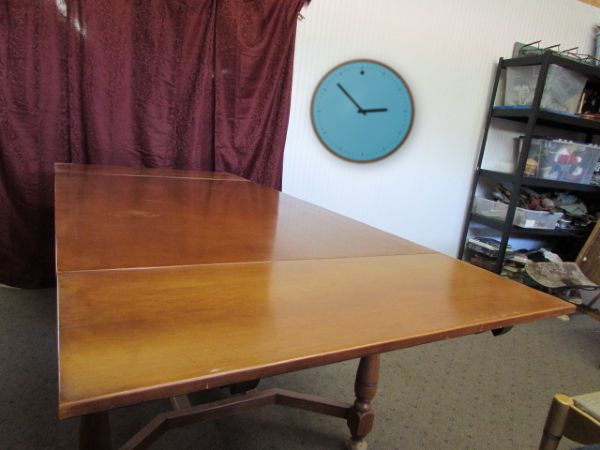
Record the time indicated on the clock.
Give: 2:53
